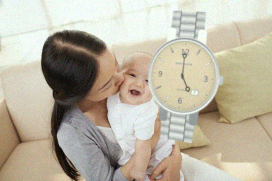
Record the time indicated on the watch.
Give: 5:00
